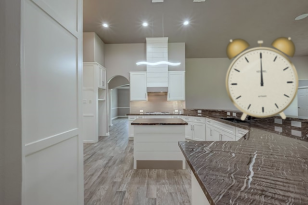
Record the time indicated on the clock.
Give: 12:00
